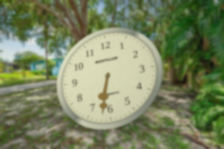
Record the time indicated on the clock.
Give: 6:32
